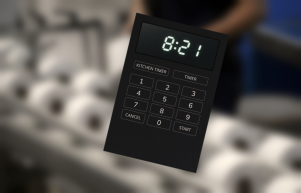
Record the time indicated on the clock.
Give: 8:21
